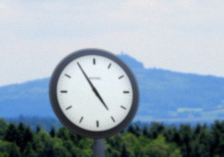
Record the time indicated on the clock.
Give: 4:55
